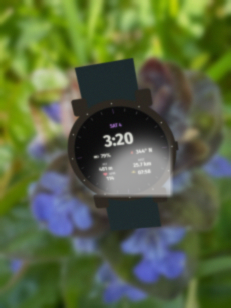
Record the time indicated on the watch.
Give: 3:20
